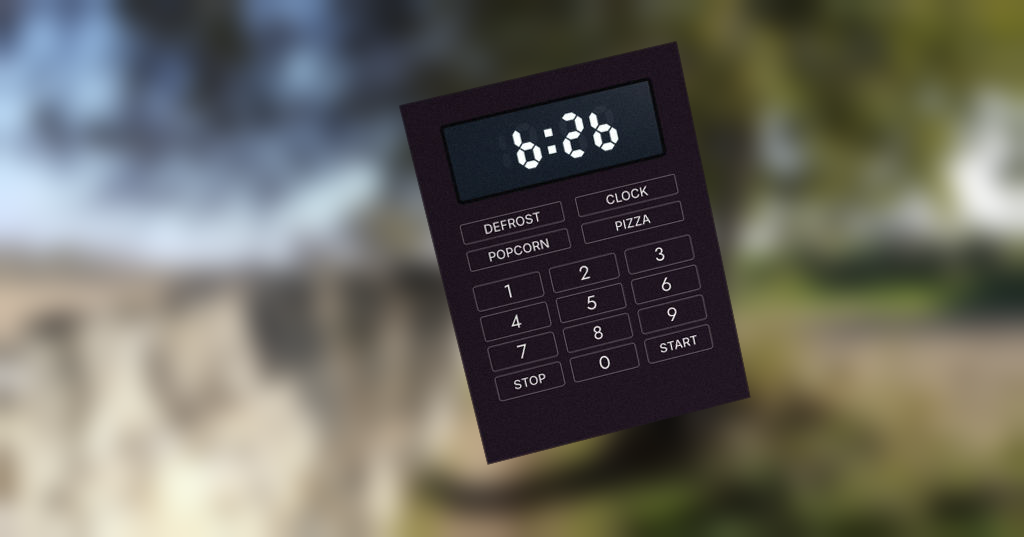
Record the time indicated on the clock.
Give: 6:26
